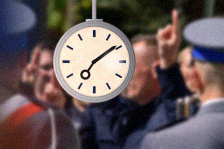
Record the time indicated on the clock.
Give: 7:09
